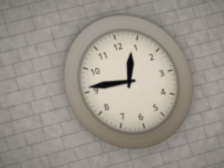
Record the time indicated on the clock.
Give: 12:46
